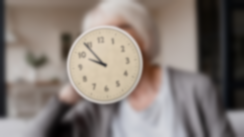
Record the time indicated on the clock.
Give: 9:54
